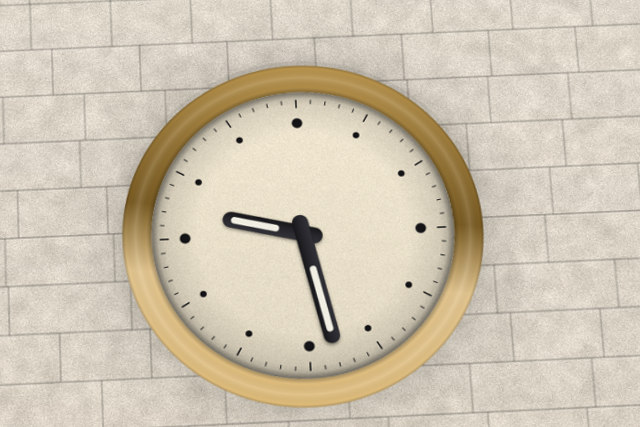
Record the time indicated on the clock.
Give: 9:28
